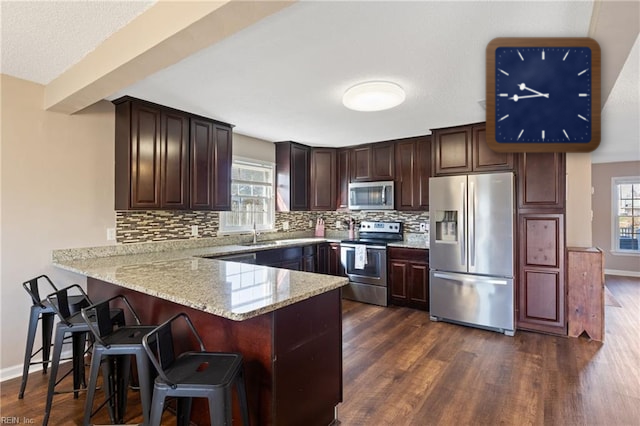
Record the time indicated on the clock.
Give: 9:44
